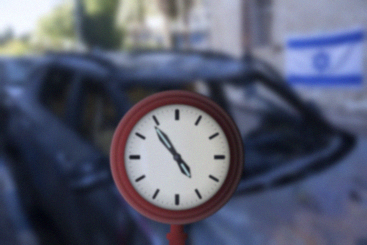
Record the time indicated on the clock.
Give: 4:54
